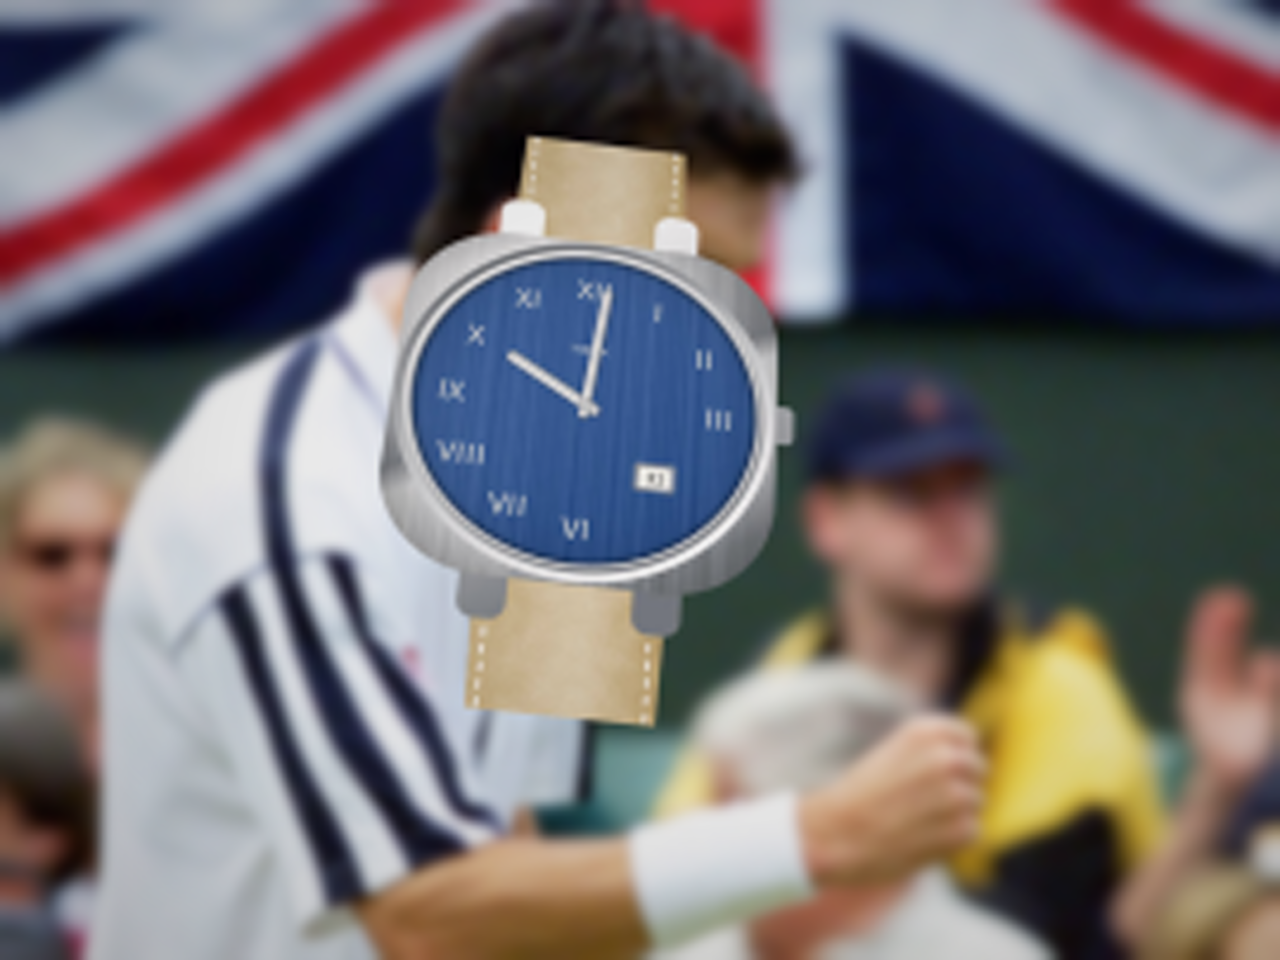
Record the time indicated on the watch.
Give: 10:01
